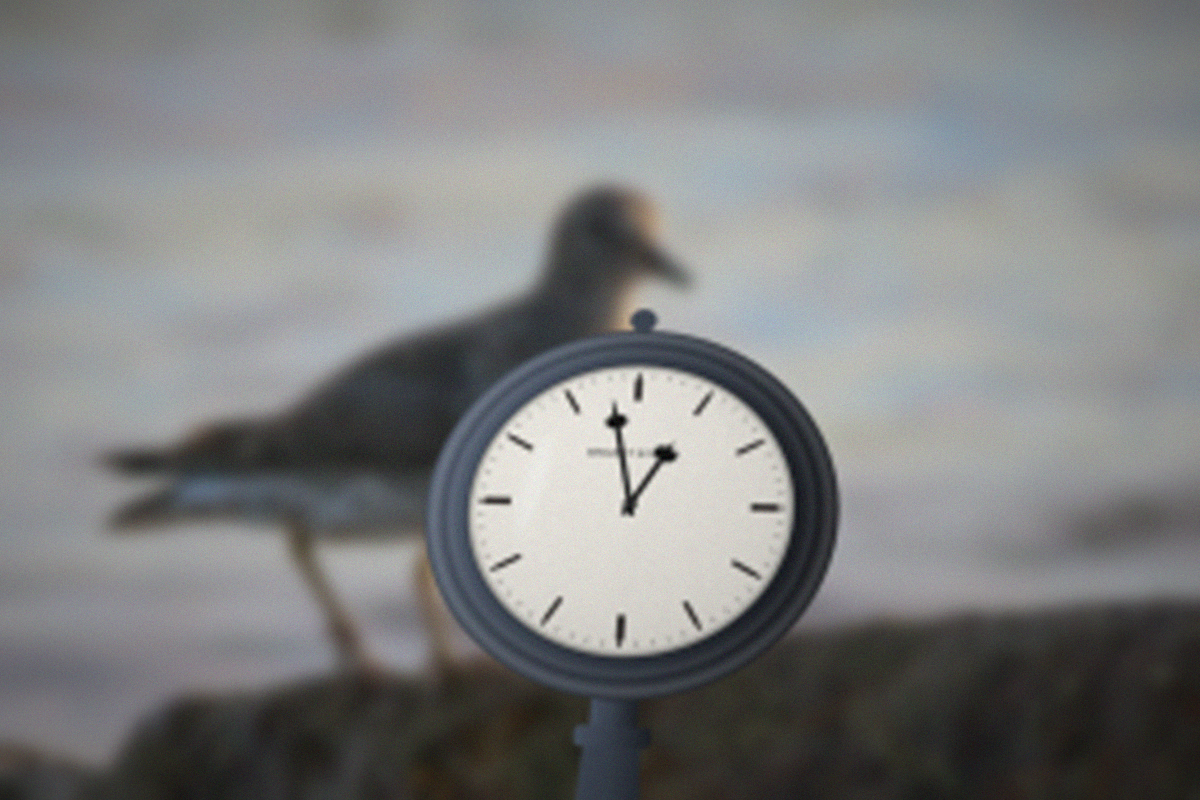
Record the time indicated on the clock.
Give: 12:58
